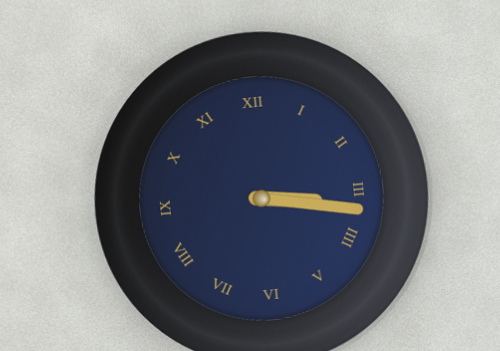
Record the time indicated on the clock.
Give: 3:17
